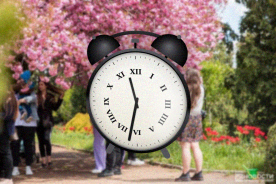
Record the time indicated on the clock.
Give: 11:32
